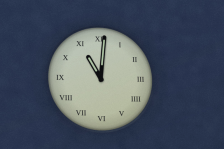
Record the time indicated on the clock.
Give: 11:01
